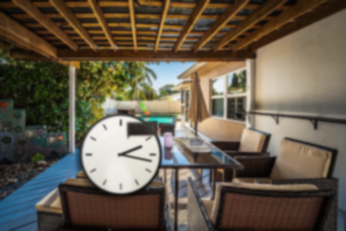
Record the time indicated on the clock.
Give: 2:17
